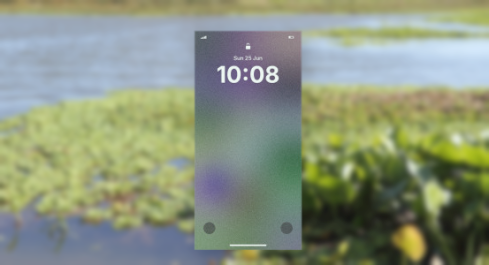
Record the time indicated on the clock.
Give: 10:08
